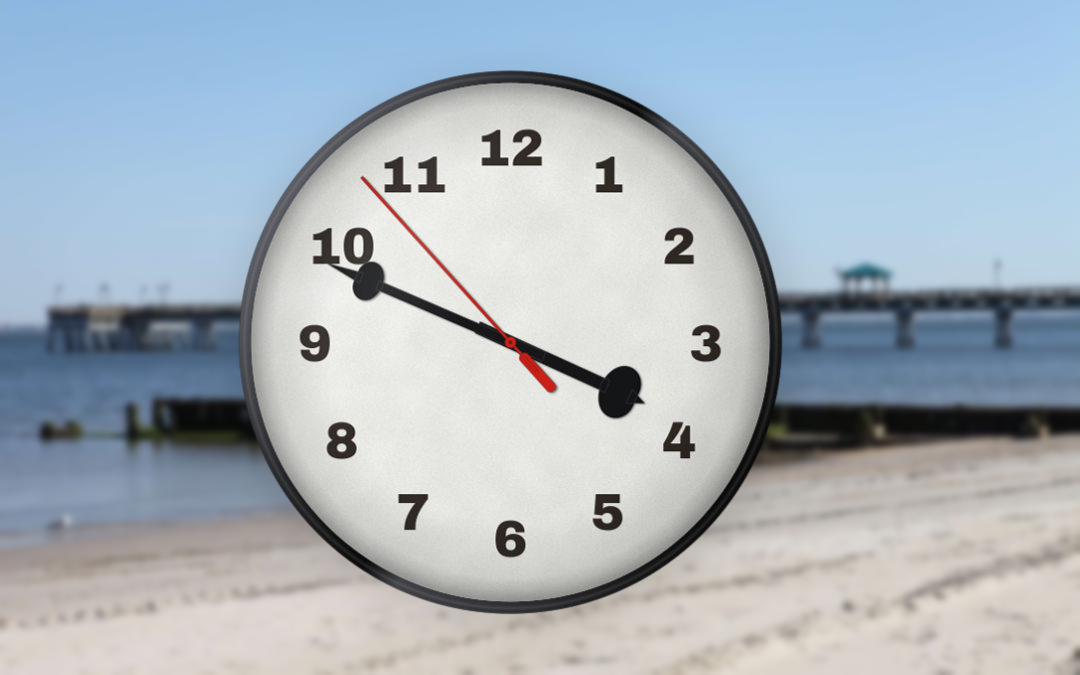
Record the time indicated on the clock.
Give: 3:48:53
